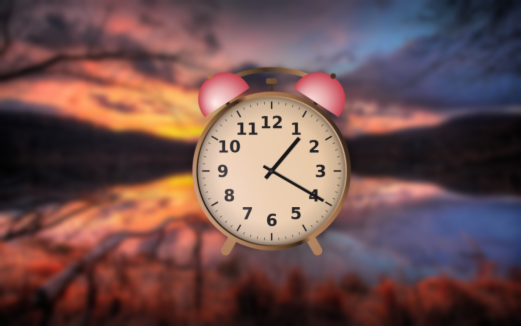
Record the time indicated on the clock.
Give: 1:20
